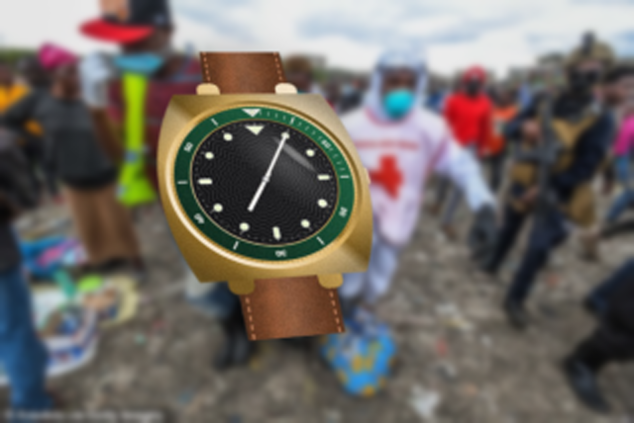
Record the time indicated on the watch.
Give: 7:05
